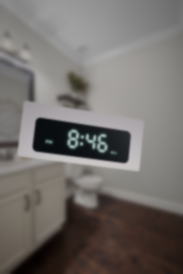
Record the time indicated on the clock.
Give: 8:46
